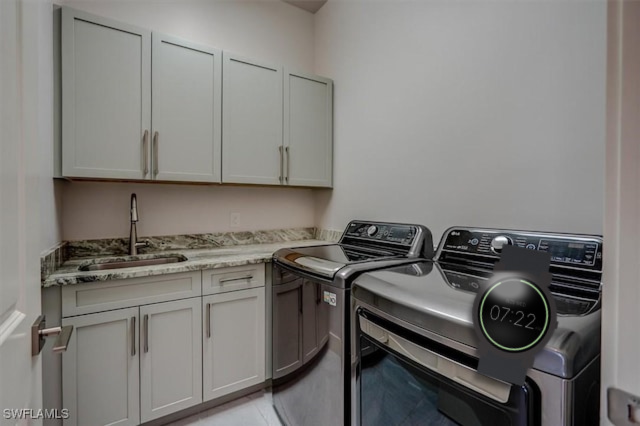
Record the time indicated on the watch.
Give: 7:22
